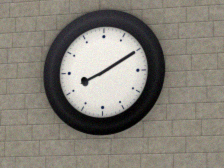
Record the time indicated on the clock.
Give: 8:10
